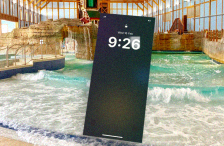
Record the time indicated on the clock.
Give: 9:26
